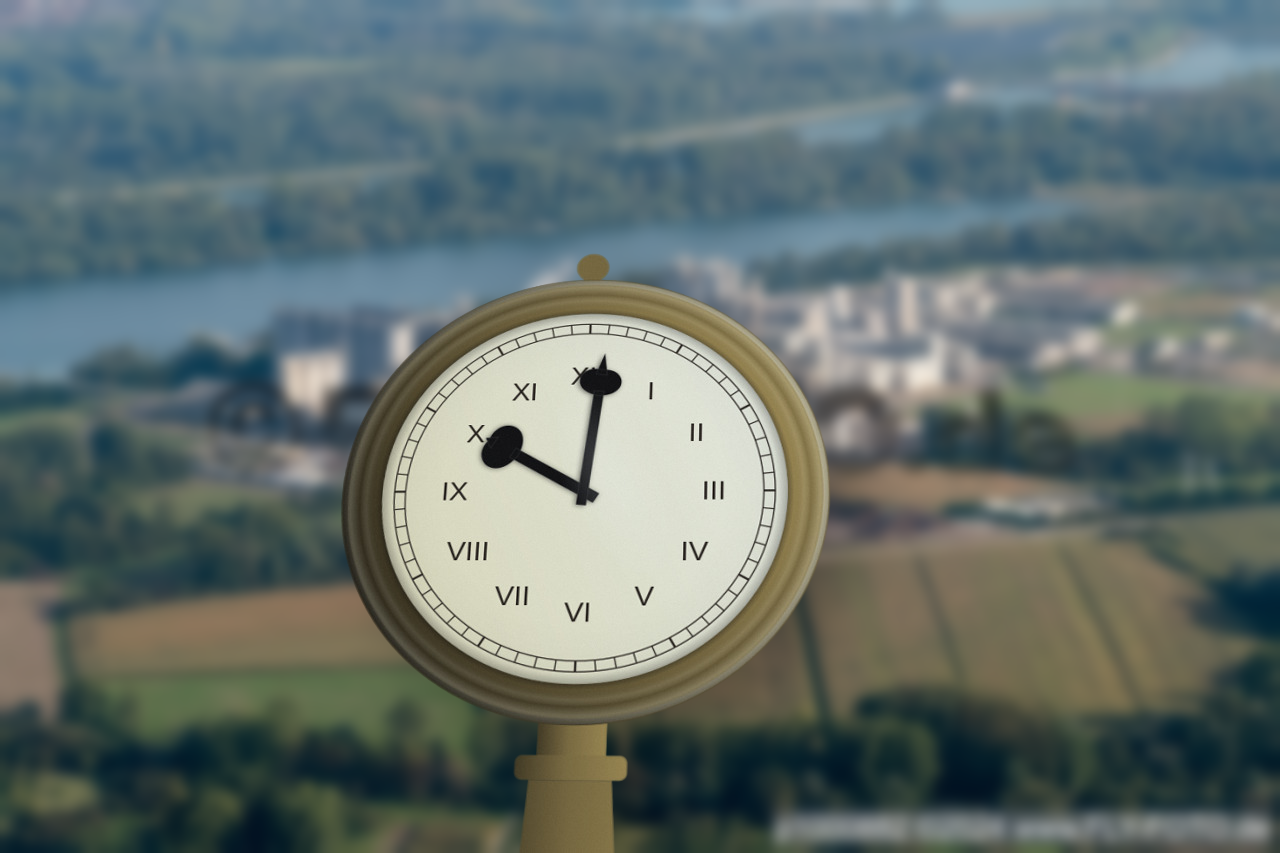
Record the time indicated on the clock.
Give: 10:01
